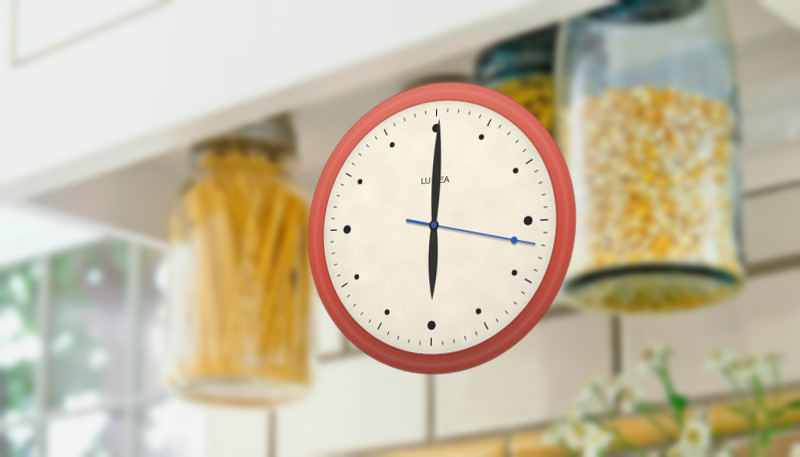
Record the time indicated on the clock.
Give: 6:00:17
